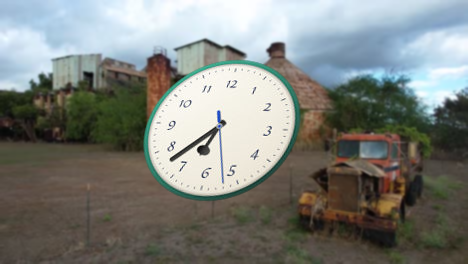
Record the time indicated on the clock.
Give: 6:37:27
